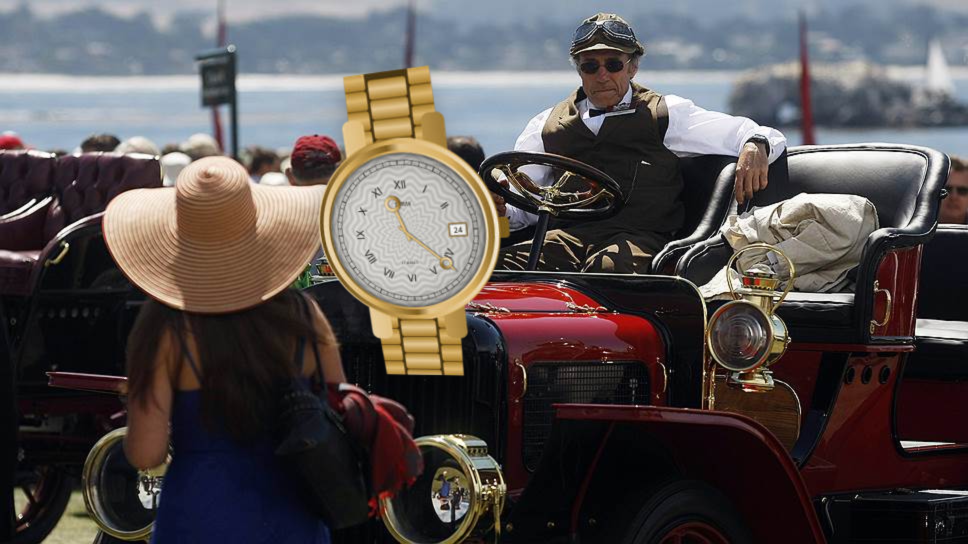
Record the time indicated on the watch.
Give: 11:22
